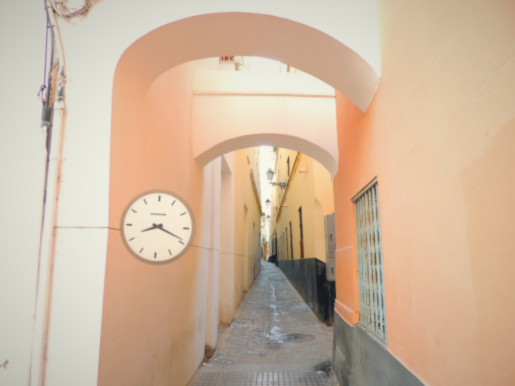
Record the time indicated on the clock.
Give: 8:19
